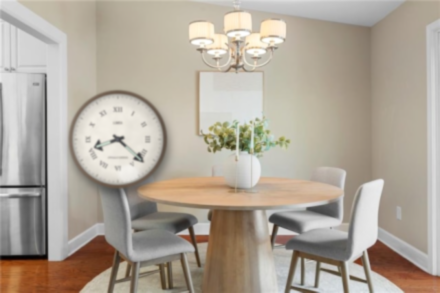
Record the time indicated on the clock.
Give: 8:22
